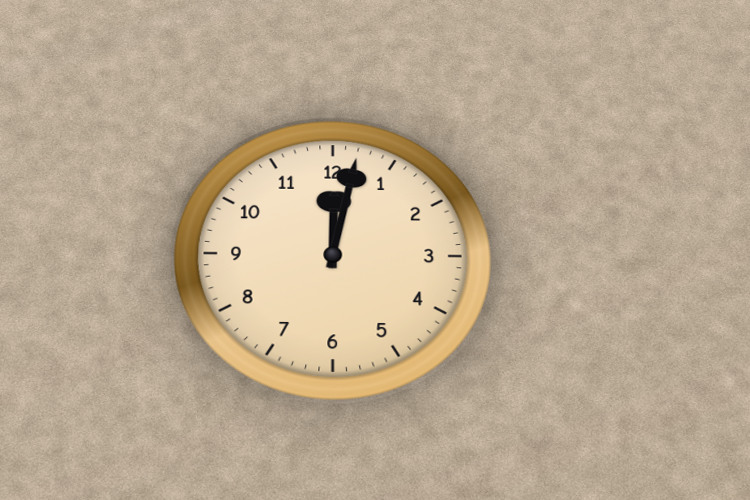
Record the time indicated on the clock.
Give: 12:02
